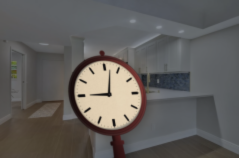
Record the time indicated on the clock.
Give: 9:02
